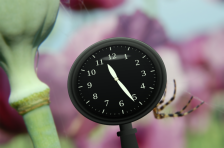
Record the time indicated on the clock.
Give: 11:26
